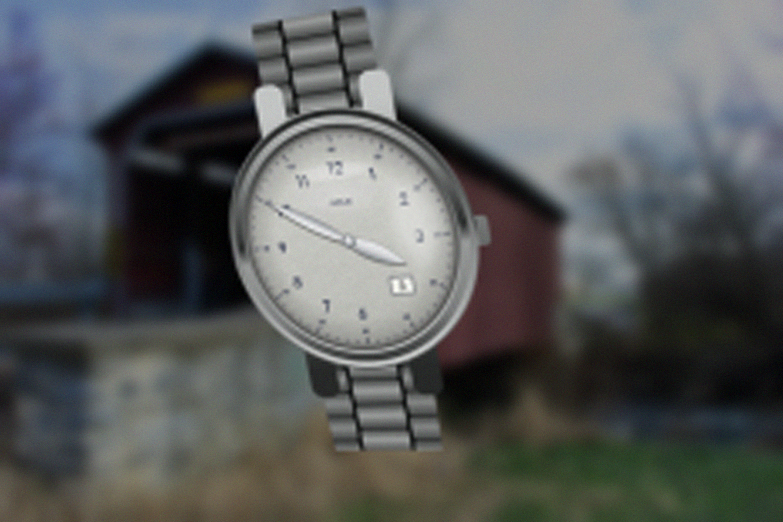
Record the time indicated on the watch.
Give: 3:50
